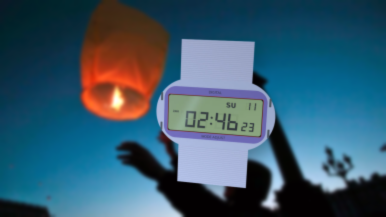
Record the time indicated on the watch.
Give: 2:46
